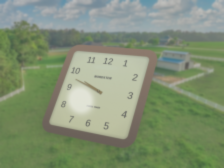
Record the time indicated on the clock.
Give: 9:48
